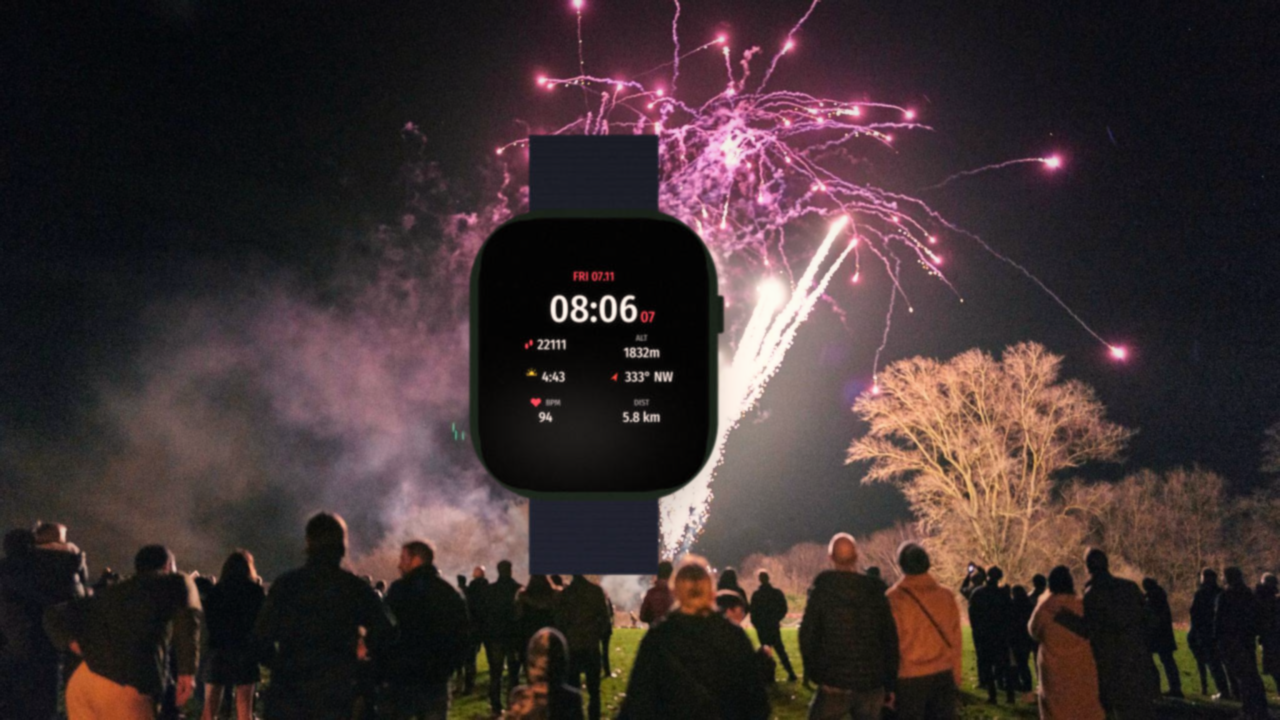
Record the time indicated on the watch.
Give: 8:06:07
